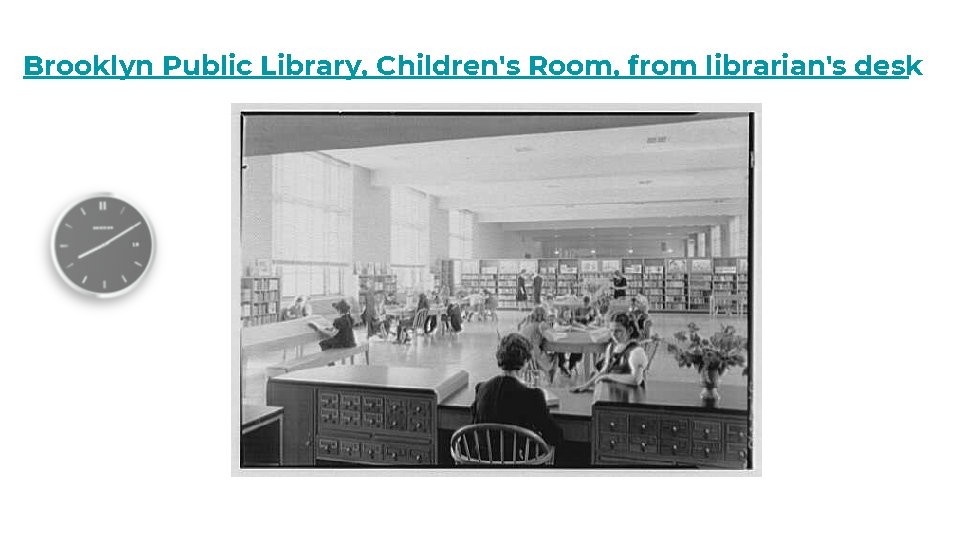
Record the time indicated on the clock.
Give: 8:10
